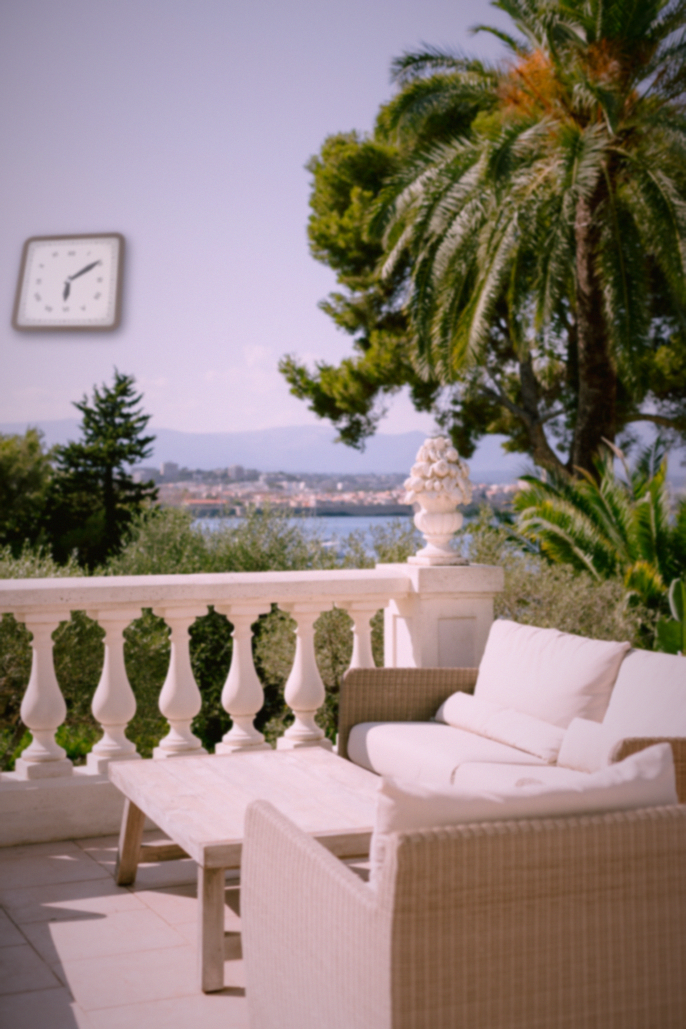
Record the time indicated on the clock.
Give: 6:09
